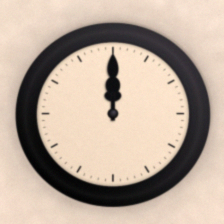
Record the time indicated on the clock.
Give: 12:00
